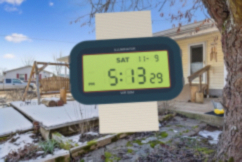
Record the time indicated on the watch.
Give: 5:13:29
